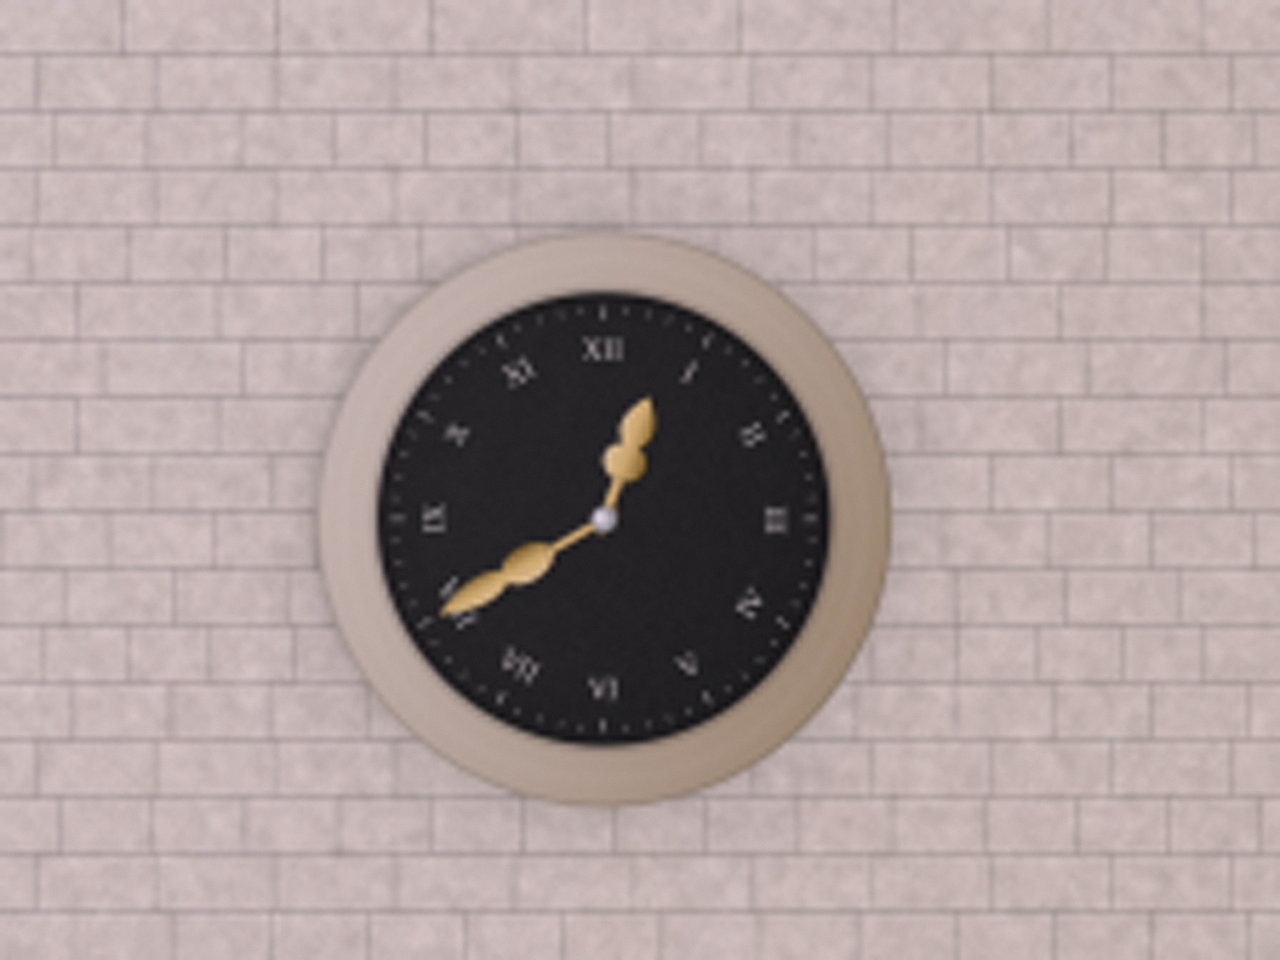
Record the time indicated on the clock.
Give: 12:40
